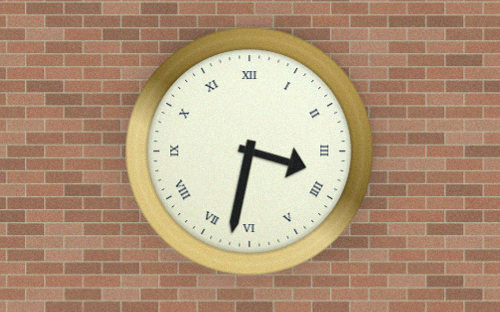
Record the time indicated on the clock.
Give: 3:32
